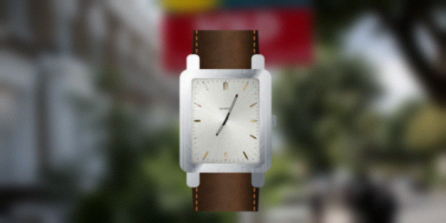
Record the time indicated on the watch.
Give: 7:04
